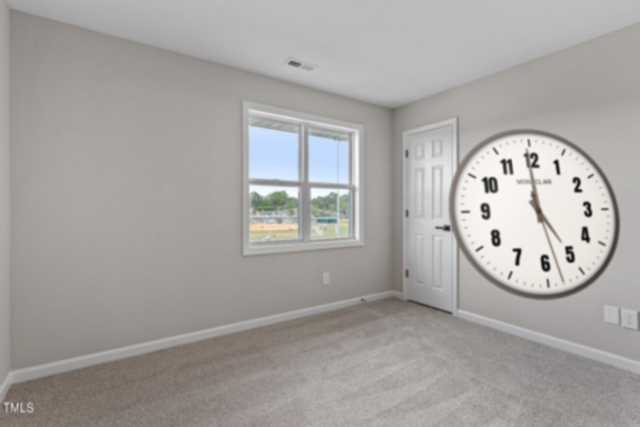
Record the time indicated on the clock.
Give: 4:59:28
